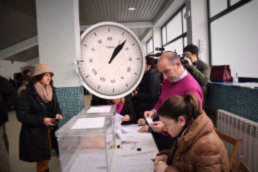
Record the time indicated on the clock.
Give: 1:07
